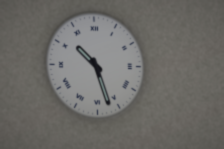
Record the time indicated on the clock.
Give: 10:27
